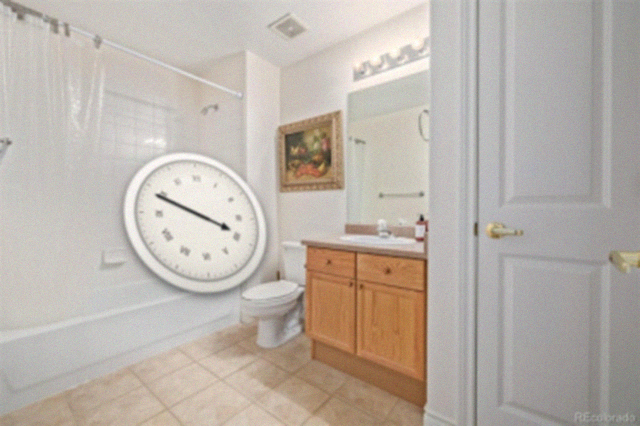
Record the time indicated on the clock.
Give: 3:49
